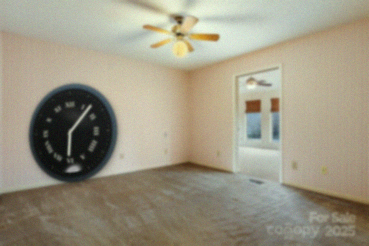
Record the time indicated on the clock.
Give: 6:07
